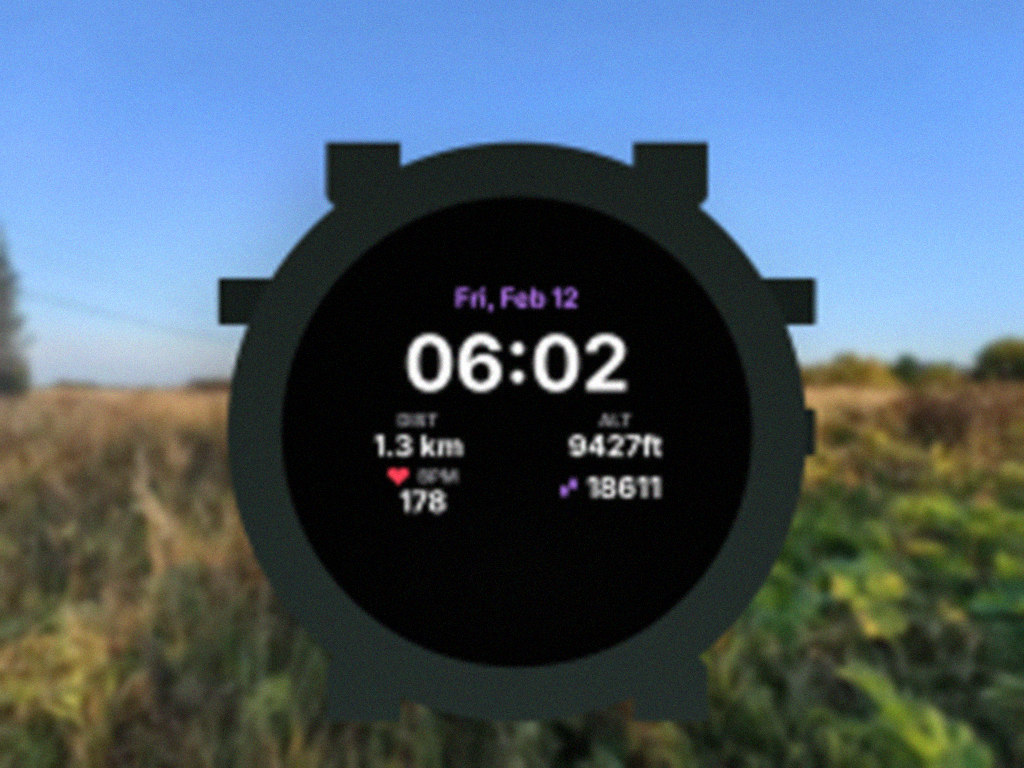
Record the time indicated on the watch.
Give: 6:02
